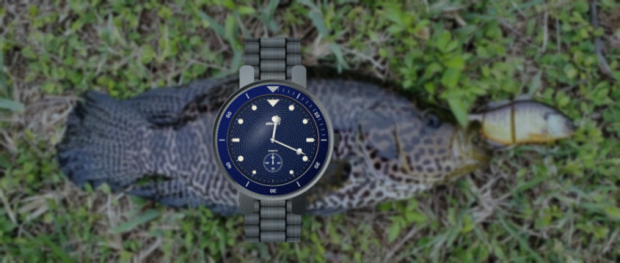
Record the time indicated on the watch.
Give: 12:19
